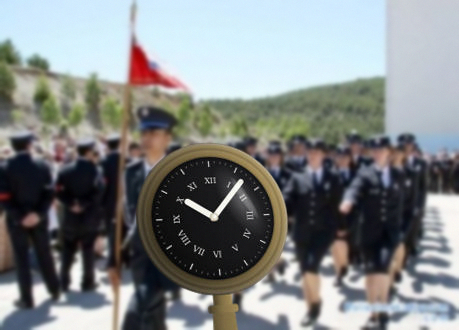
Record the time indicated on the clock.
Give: 10:07
